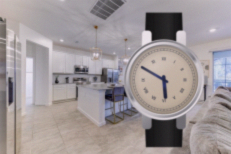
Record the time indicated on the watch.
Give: 5:50
